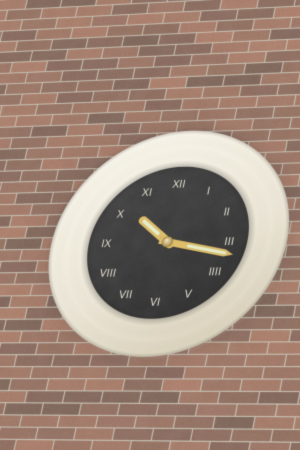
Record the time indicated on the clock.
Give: 10:17
